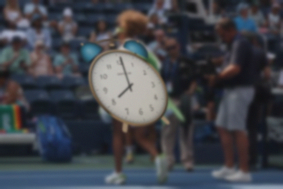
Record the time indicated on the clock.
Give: 8:01
